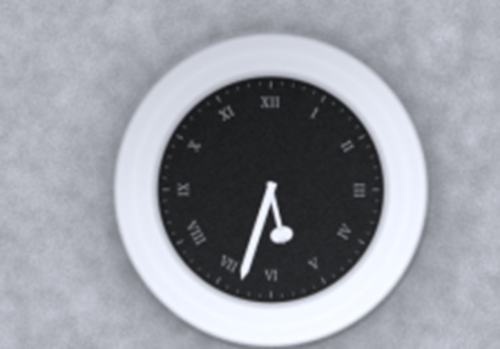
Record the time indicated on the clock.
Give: 5:33
